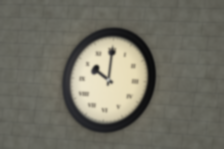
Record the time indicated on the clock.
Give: 10:00
